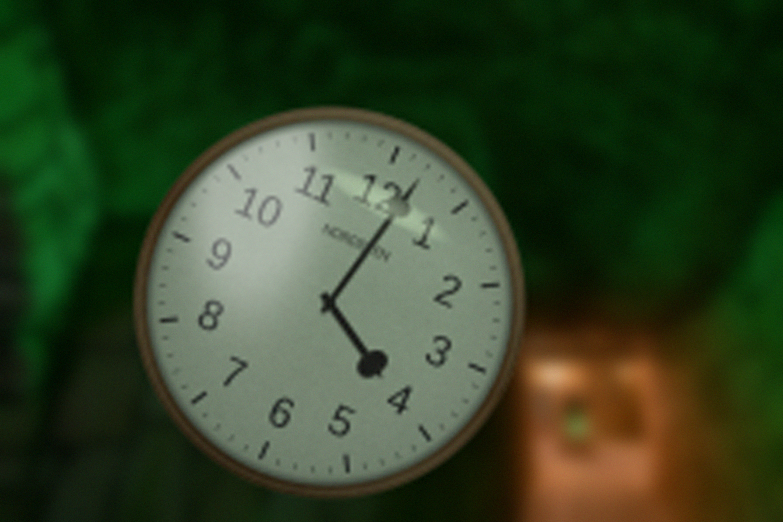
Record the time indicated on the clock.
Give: 4:02
